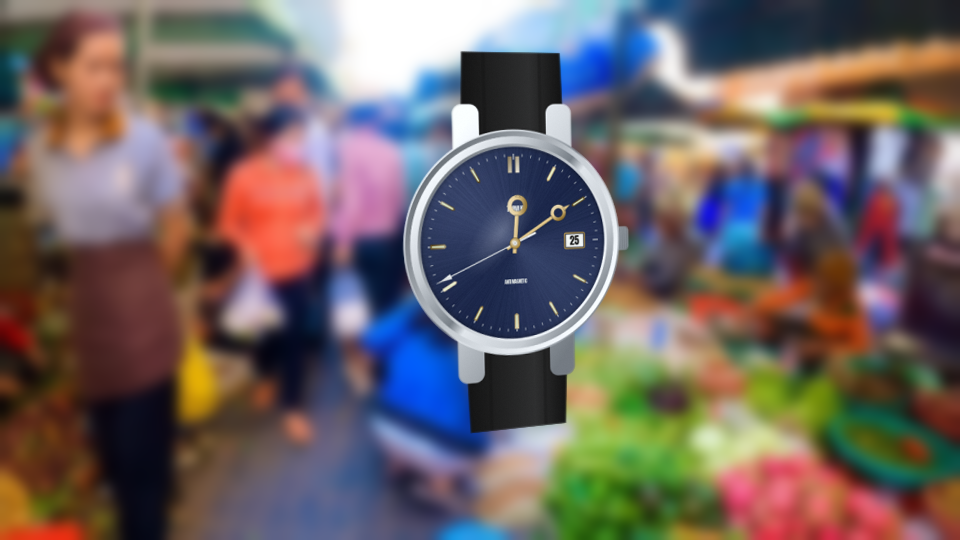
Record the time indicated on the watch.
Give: 12:09:41
